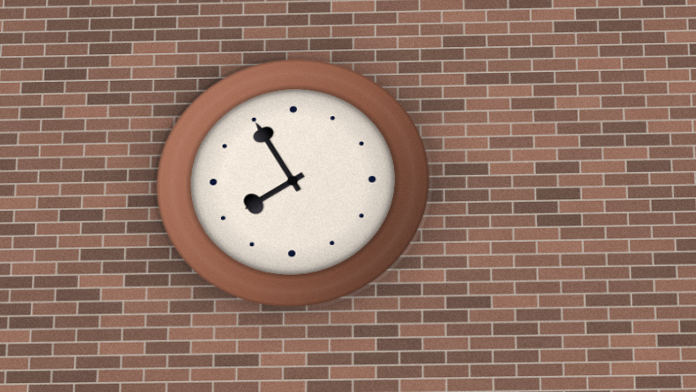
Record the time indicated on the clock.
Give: 7:55
